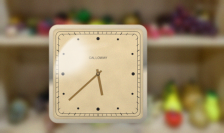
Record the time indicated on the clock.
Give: 5:38
